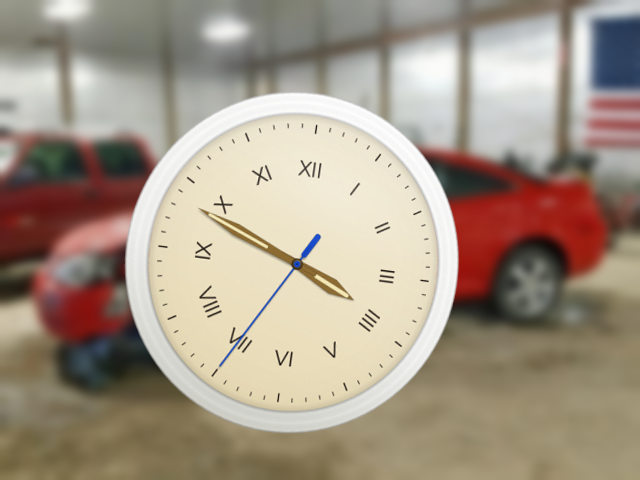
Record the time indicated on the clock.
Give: 3:48:35
